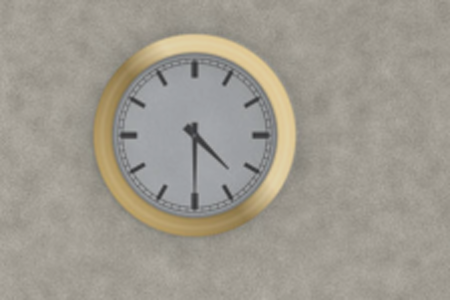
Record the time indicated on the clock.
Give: 4:30
